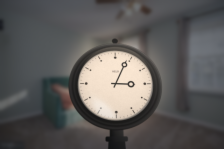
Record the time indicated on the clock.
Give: 3:04
